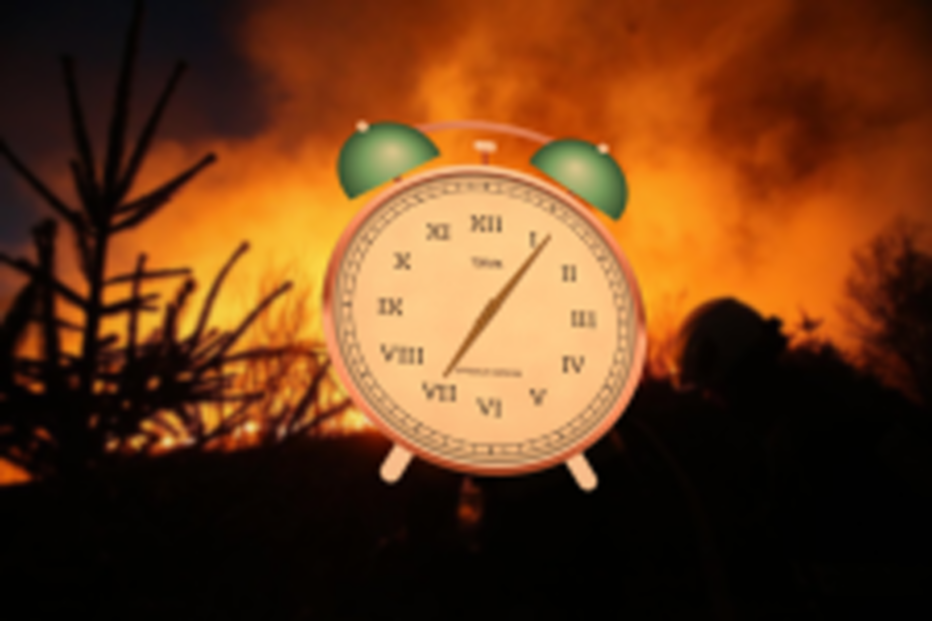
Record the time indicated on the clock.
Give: 7:06
